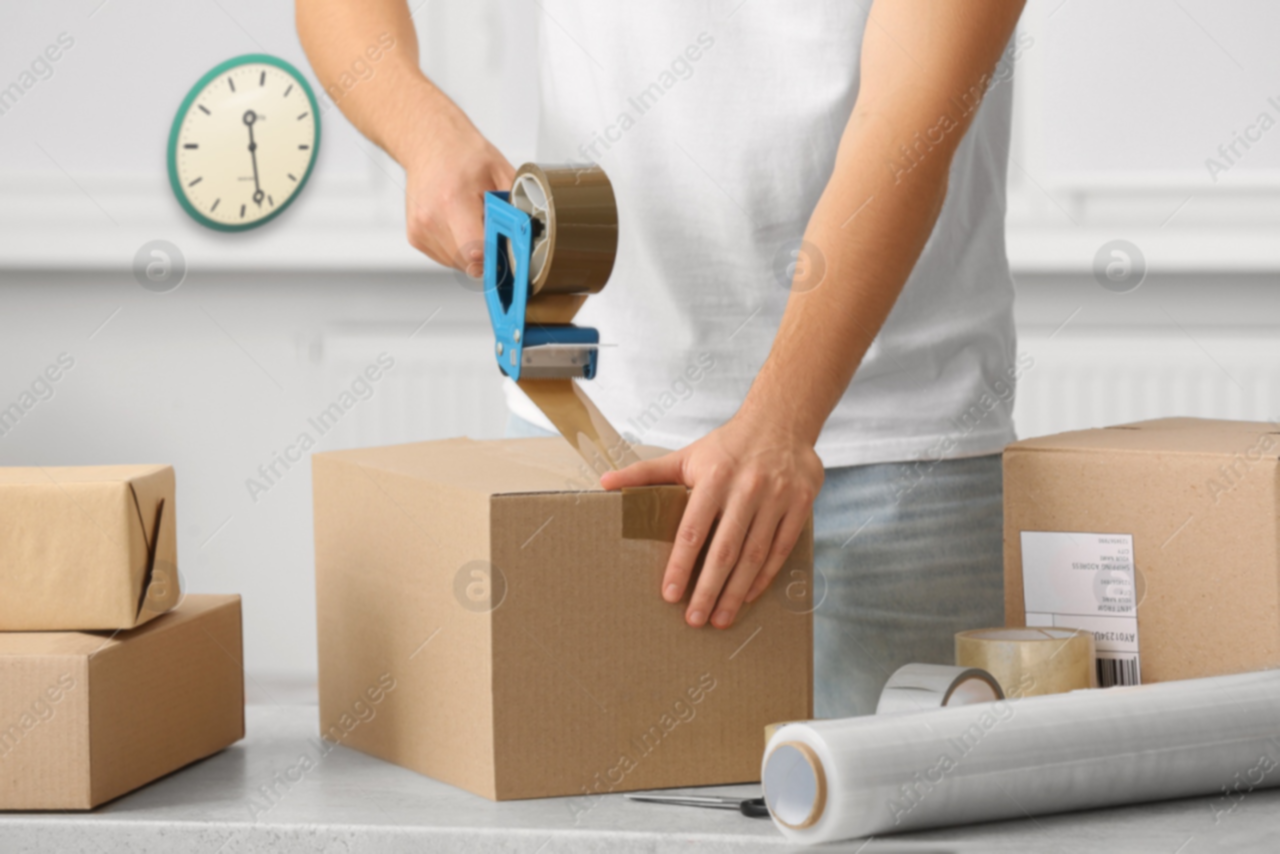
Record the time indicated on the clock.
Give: 11:27
